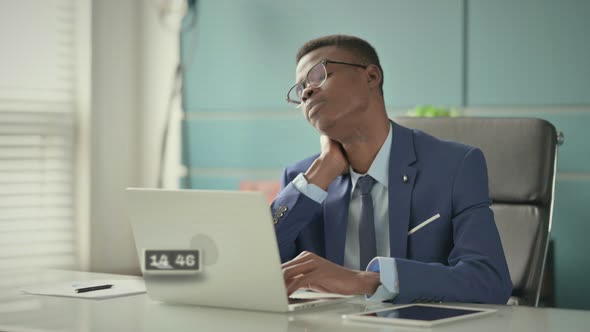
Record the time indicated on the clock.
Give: 14:46
